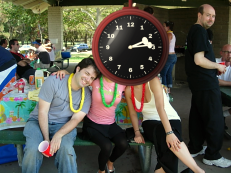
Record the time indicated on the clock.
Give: 2:14
